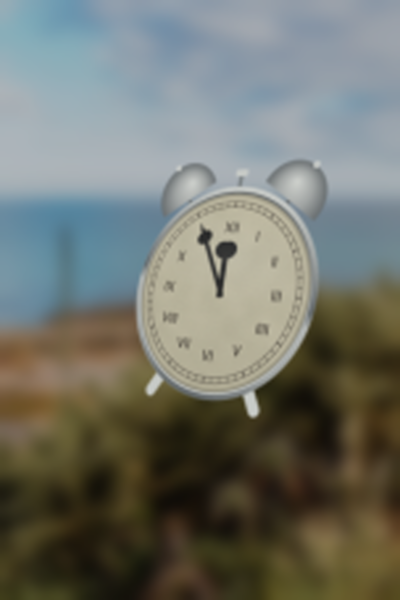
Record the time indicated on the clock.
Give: 11:55
